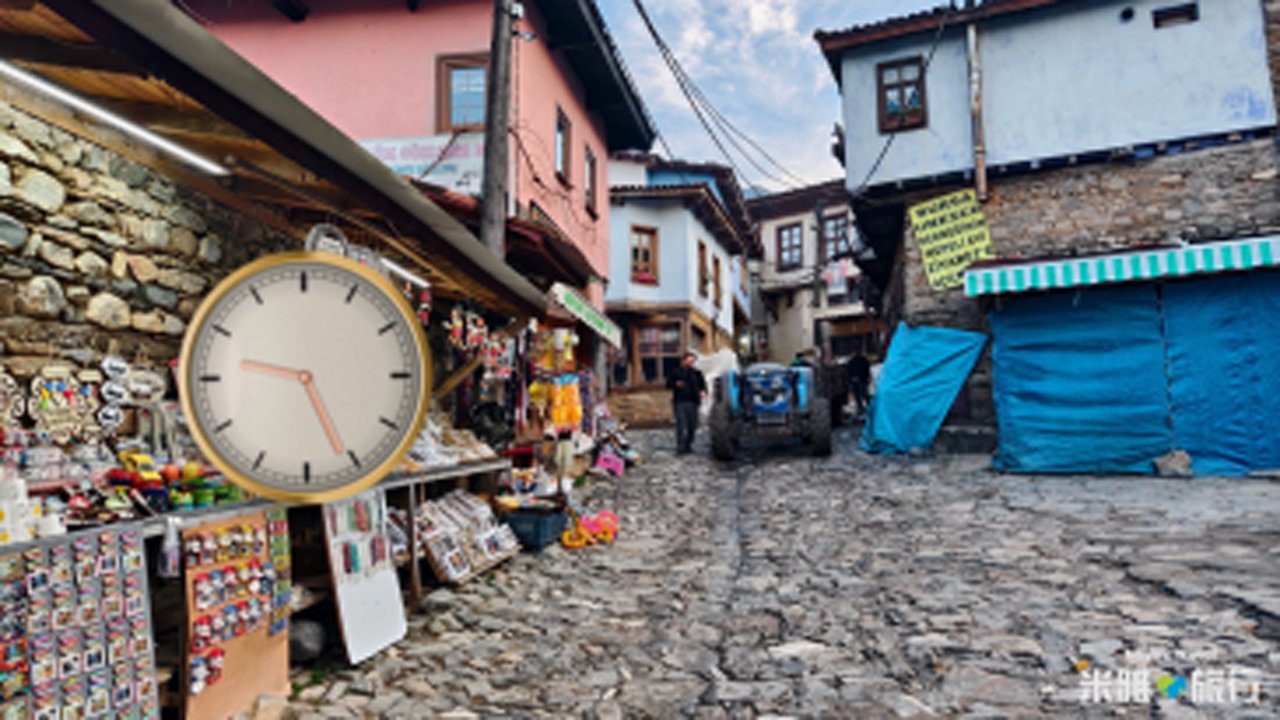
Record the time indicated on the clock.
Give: 9:26
